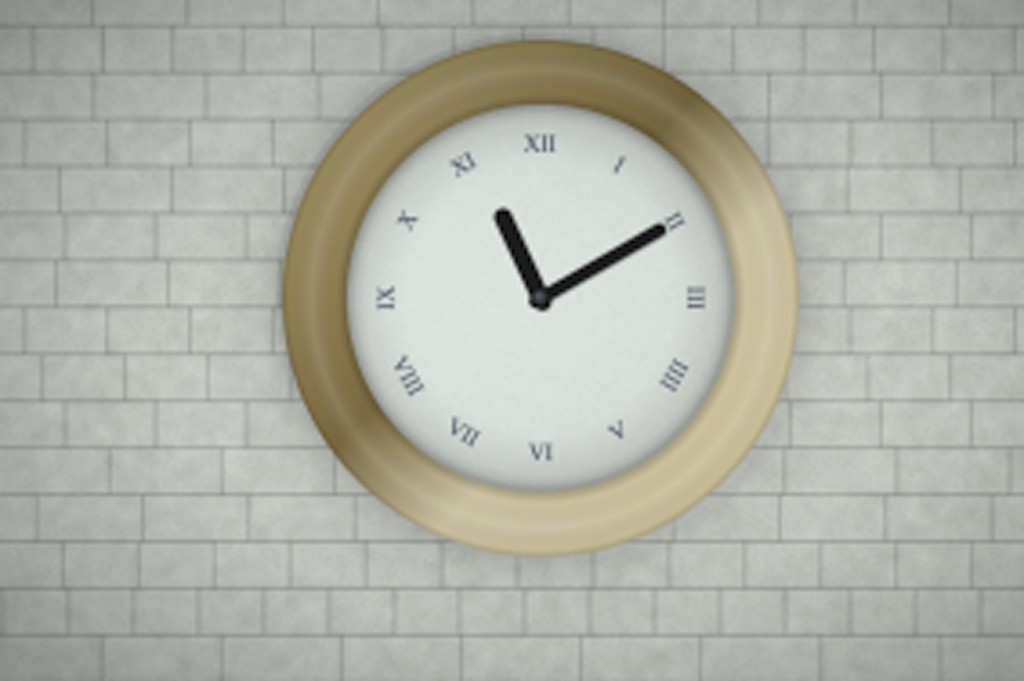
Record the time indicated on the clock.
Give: 11:10
